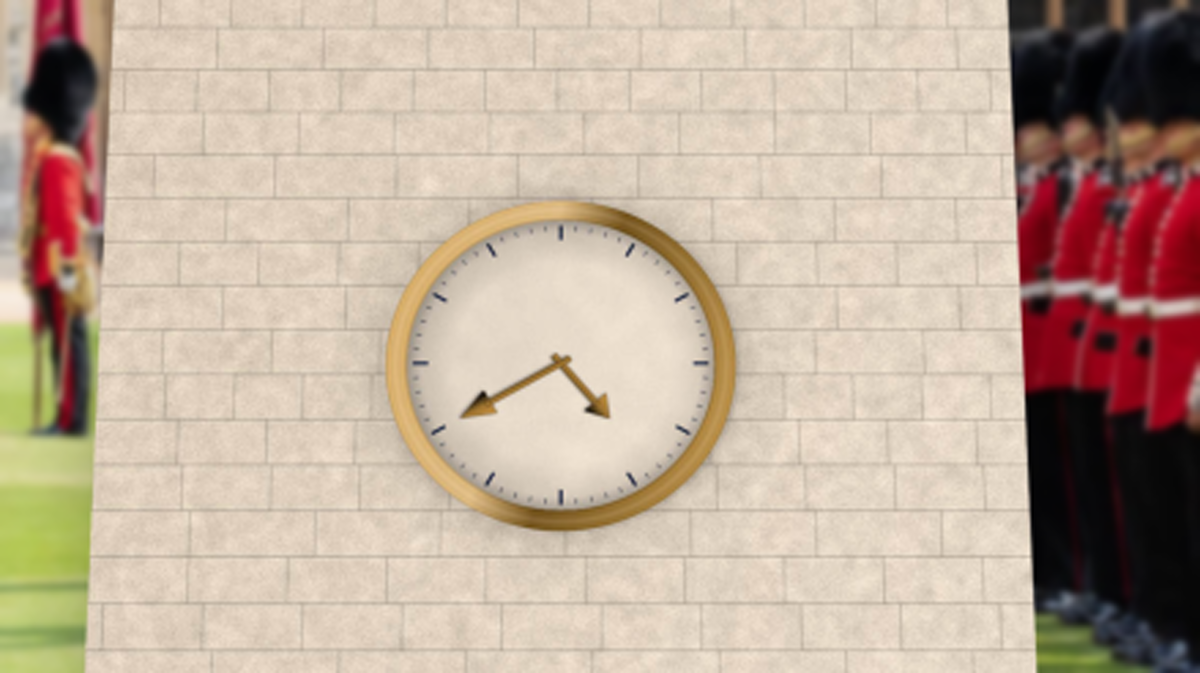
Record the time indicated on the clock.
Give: 4:40
